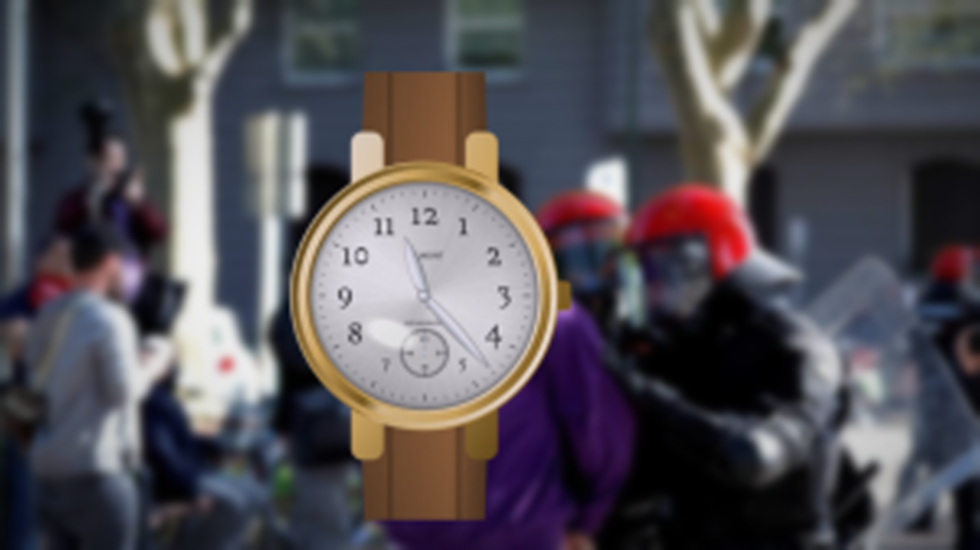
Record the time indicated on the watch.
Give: 11:23
